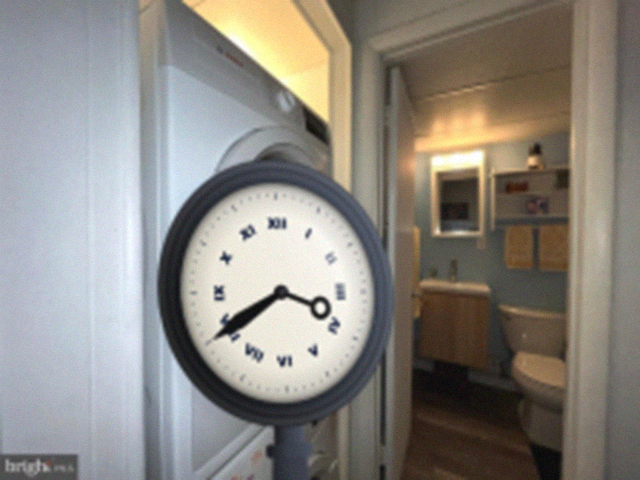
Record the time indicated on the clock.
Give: 3:40
